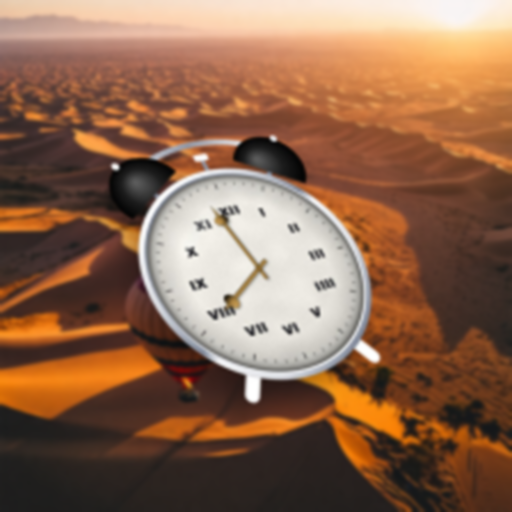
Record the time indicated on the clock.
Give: 7:58
